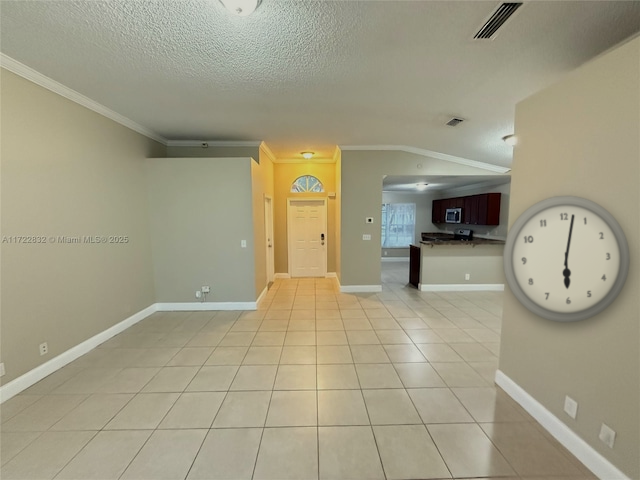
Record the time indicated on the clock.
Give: 6:02
